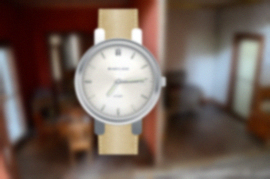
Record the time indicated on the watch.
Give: 7:14
